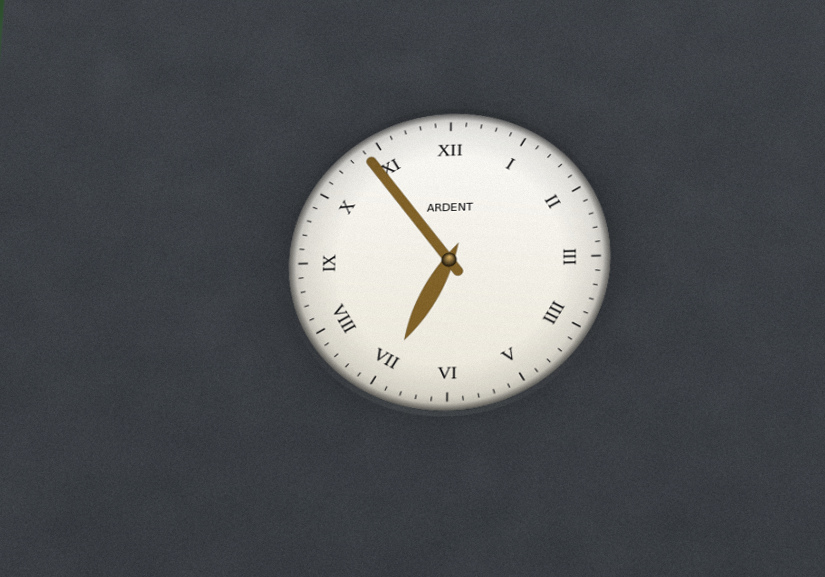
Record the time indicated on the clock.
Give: 6:54
